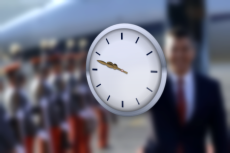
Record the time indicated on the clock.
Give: 9:48
